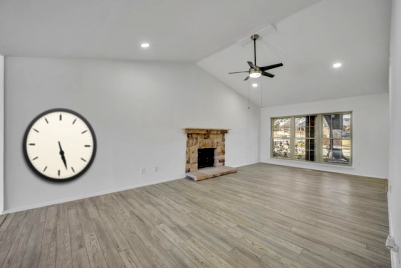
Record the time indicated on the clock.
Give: 5:27
